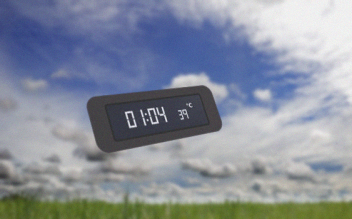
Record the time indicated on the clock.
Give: 1:04
